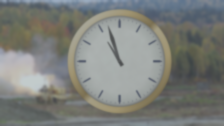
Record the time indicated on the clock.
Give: 10:57
